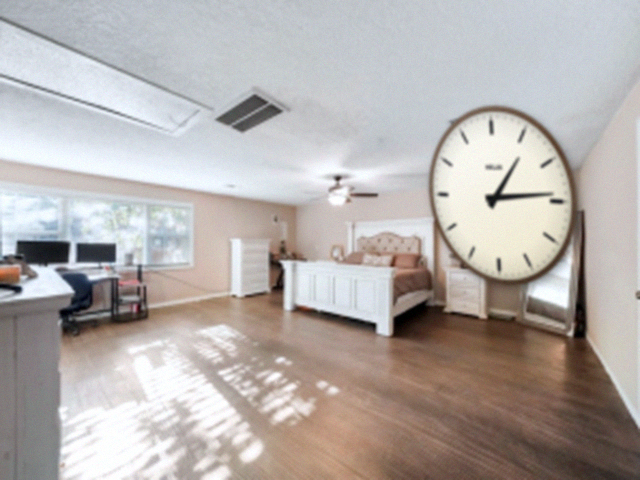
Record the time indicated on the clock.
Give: 1:14
